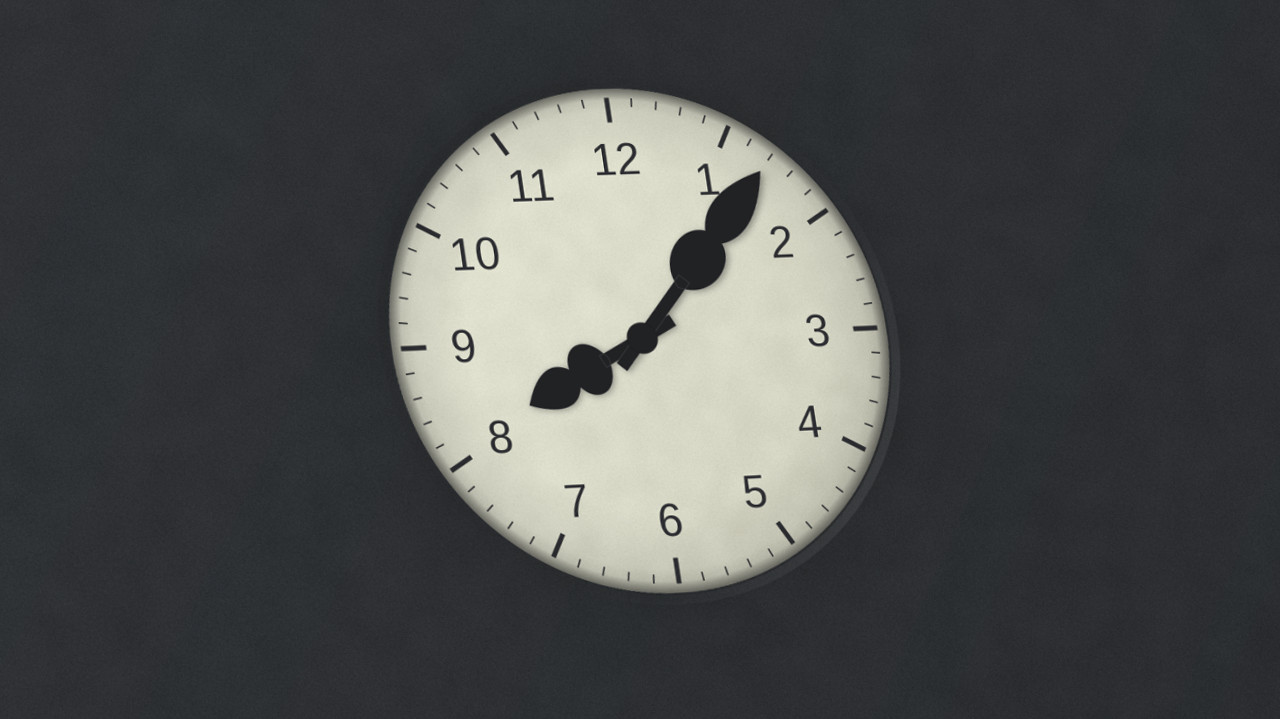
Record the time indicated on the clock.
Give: 8:07
